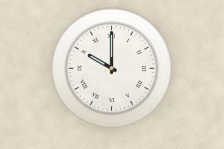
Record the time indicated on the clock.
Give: 10:00
